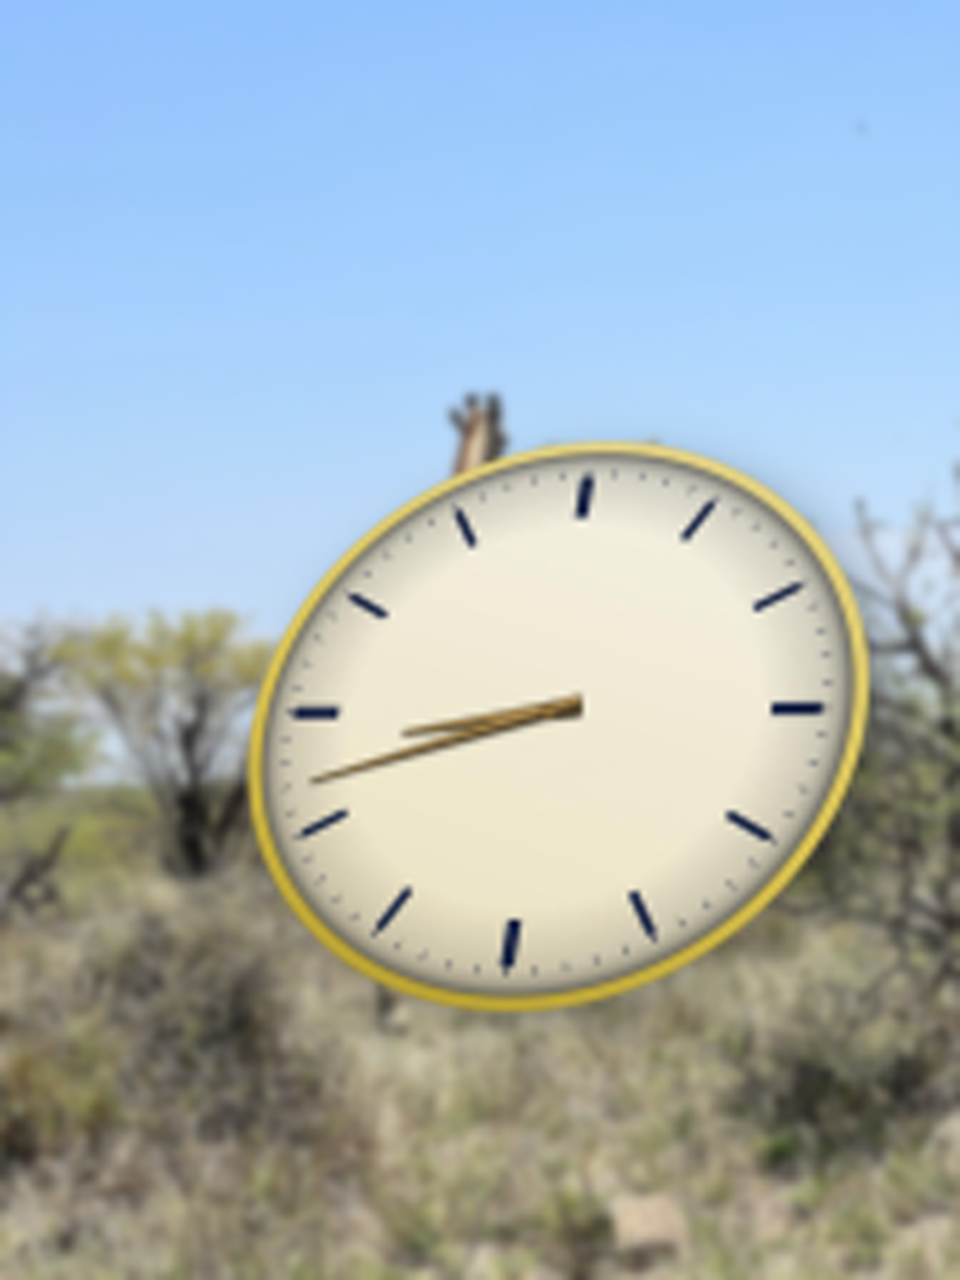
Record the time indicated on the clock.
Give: 8:42
